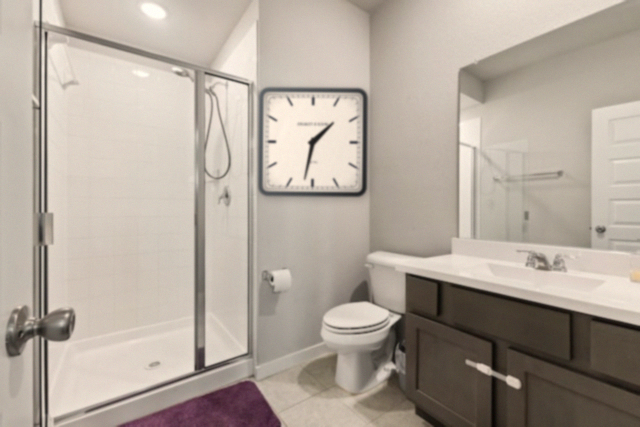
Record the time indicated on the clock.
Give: 1:32
